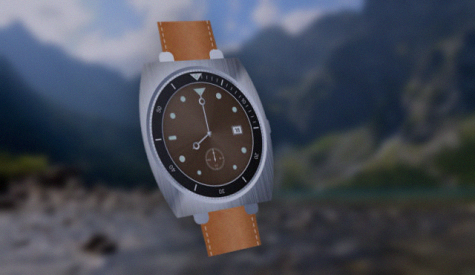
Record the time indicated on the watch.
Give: 8:00
